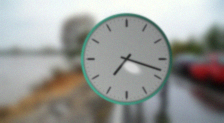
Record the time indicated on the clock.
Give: 7:18
